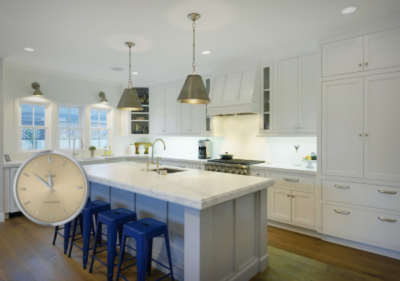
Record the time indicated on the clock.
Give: 11:52
